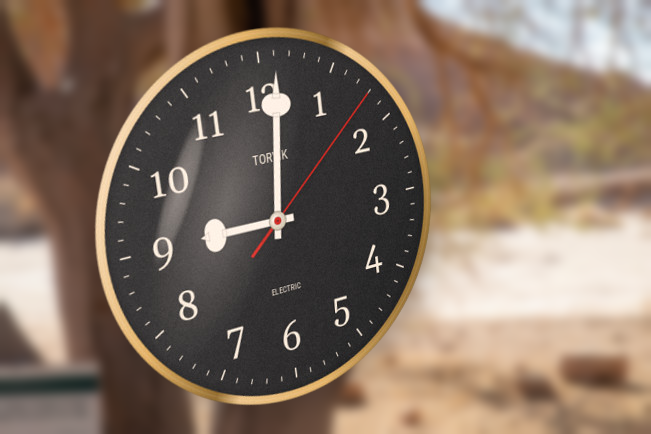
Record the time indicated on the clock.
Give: 9:01:08
